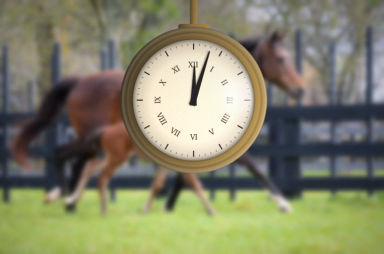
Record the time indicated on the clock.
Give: 12:03
